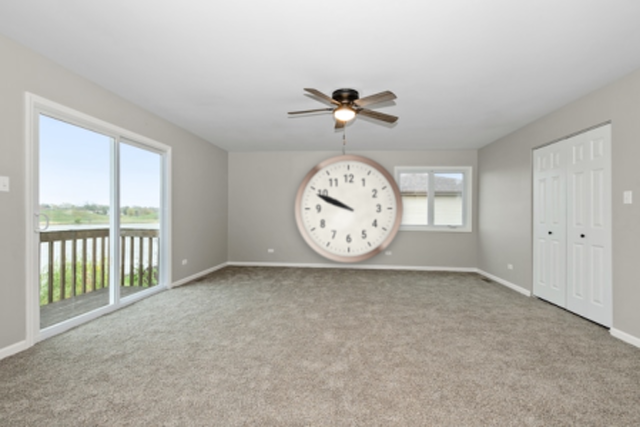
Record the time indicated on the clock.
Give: 9:49
